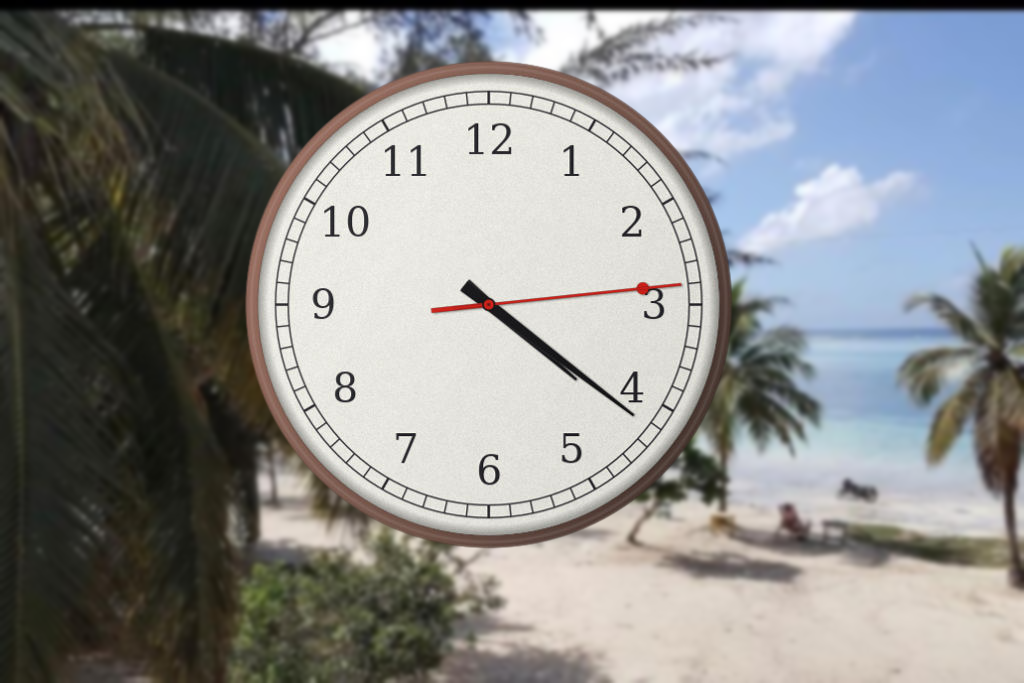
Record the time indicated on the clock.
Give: 4:21:14
